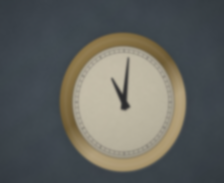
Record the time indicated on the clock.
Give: 11:01
